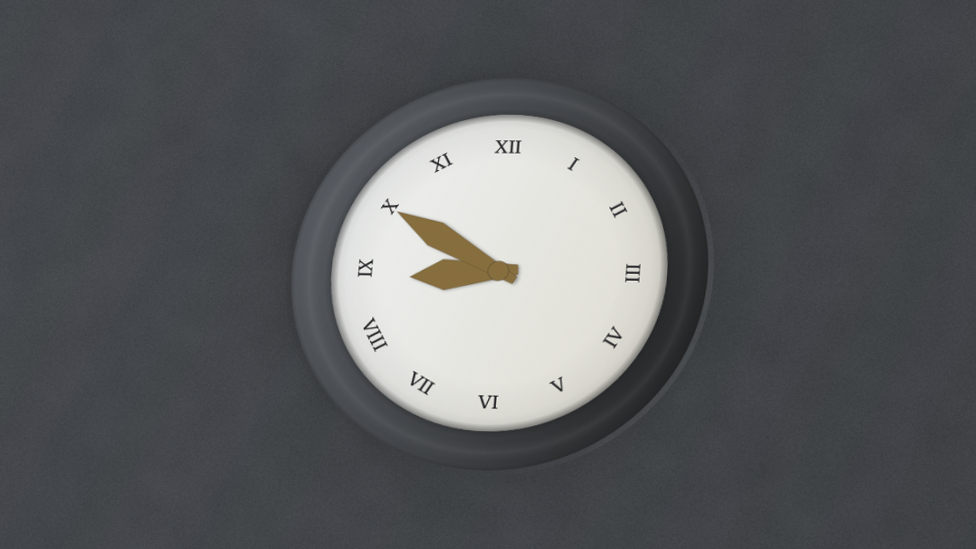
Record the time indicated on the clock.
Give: 8:50
